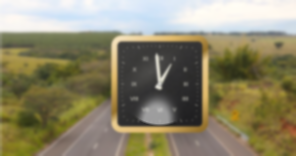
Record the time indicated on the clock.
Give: 12:59
